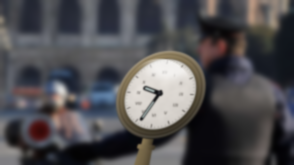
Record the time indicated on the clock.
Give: 9:34
